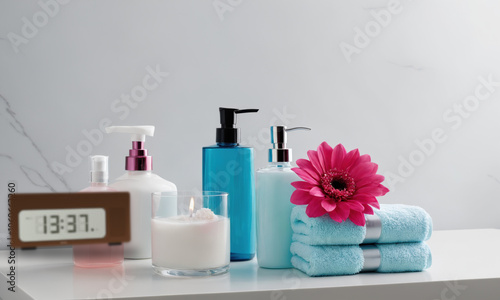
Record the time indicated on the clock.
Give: 13:37
